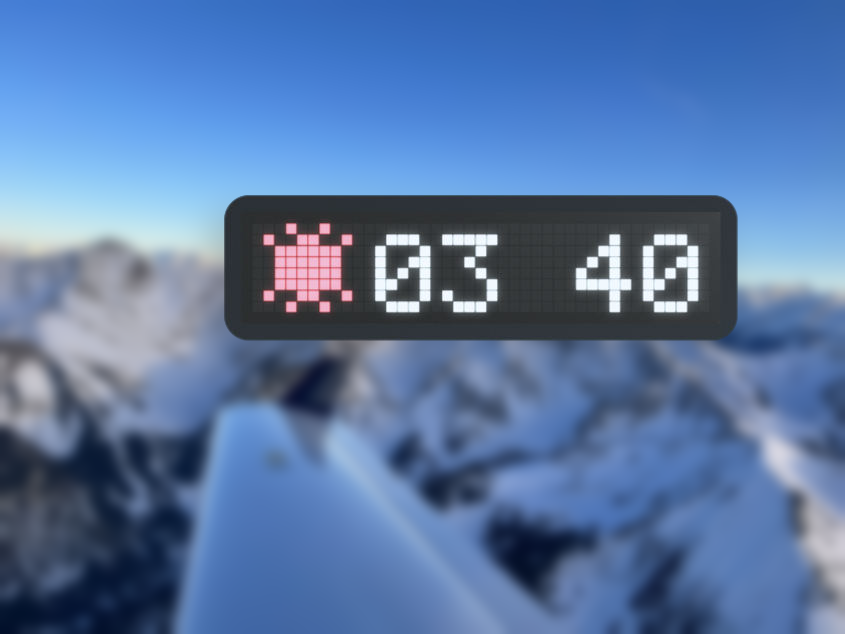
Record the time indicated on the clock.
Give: 3:40
